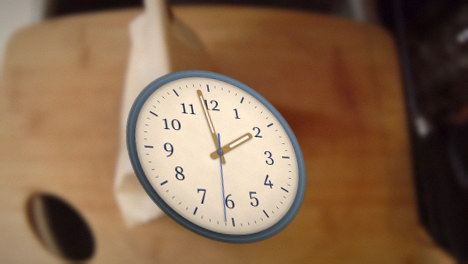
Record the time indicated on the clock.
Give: 1:58:31
